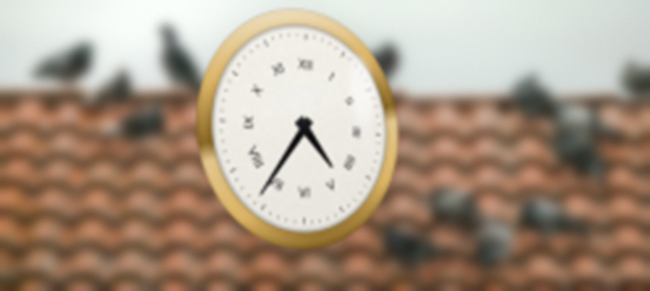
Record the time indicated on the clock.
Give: 4:36
